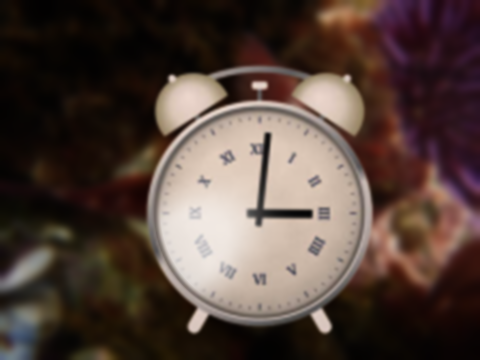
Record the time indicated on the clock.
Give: 3:01
